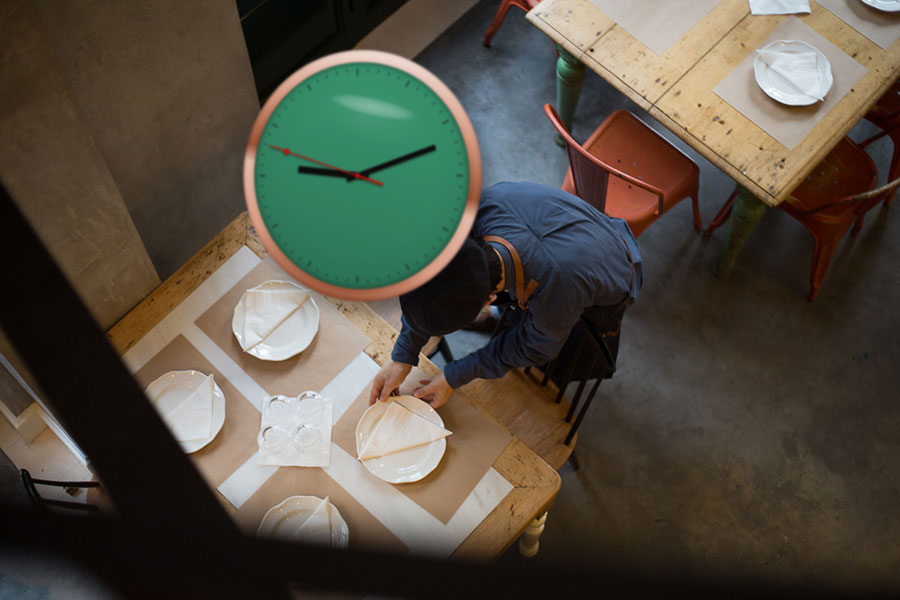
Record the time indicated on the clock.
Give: 9:11:48
